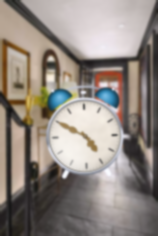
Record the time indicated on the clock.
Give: 4:50
